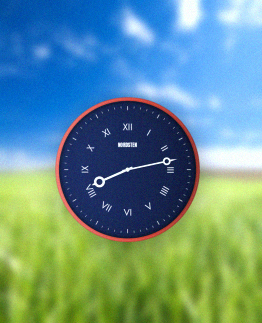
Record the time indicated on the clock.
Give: 8:13
